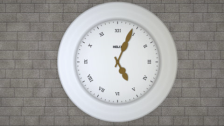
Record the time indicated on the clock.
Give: 5:04
